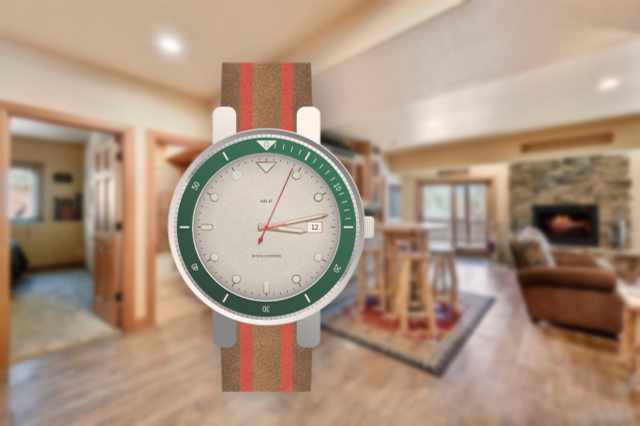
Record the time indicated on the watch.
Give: 3:13:04
